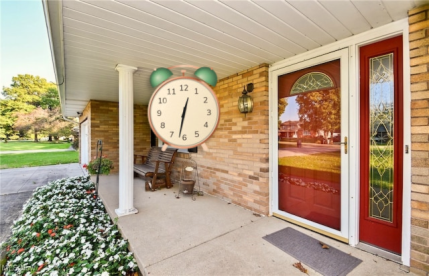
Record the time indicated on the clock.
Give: 12:32
